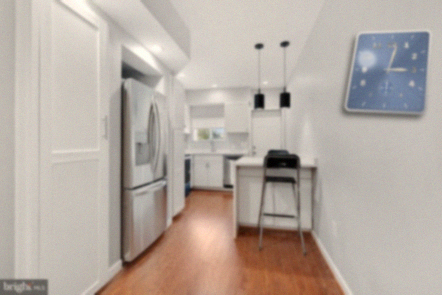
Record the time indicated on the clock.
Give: 3:02
